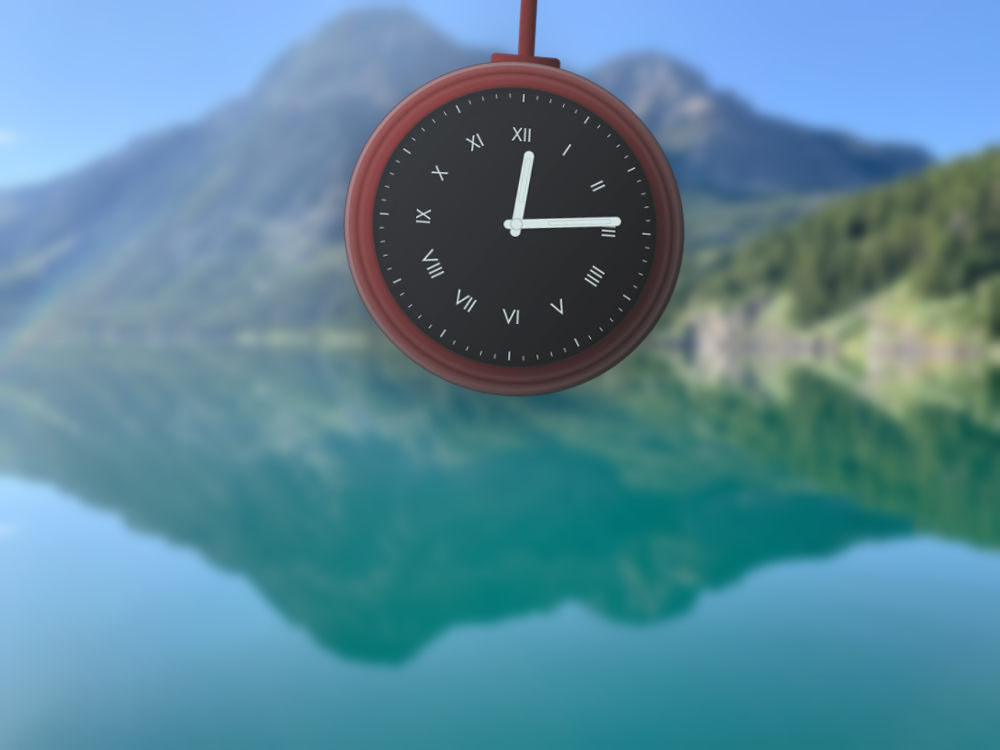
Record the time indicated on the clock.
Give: 12:14
